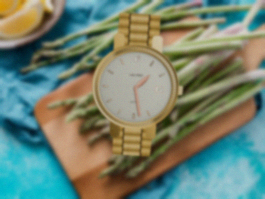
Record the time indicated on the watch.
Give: 1:28
